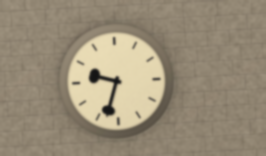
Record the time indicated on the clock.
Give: 9:33
